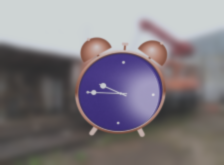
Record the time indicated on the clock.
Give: 9:45
